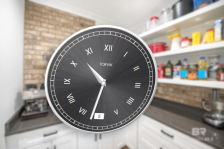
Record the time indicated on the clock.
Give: 10:32
